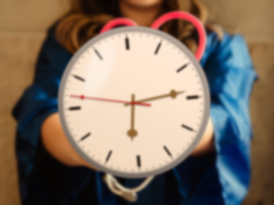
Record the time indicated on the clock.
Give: 6:13:47
